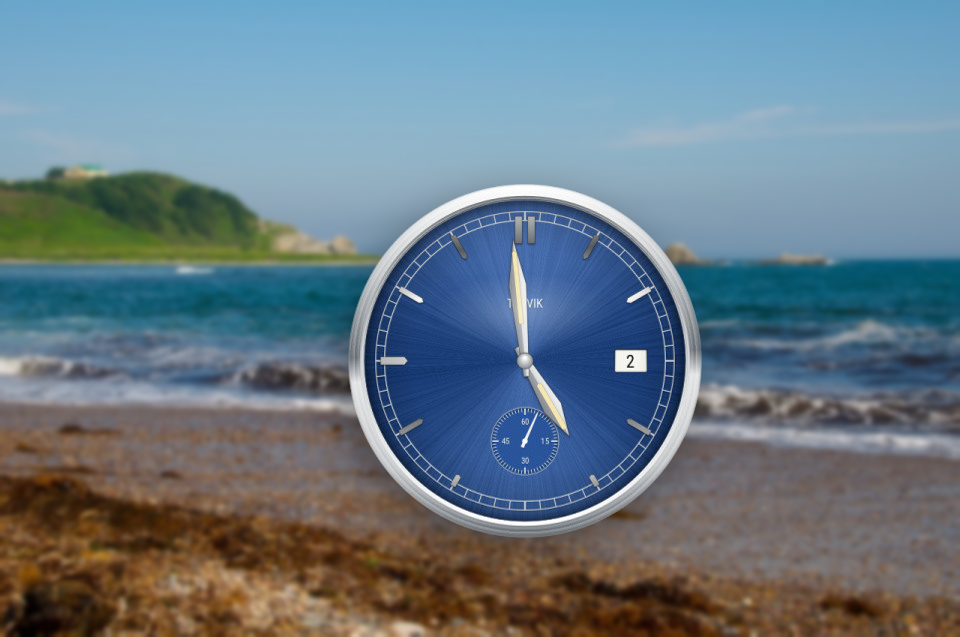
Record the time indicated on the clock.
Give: 4:59:04
